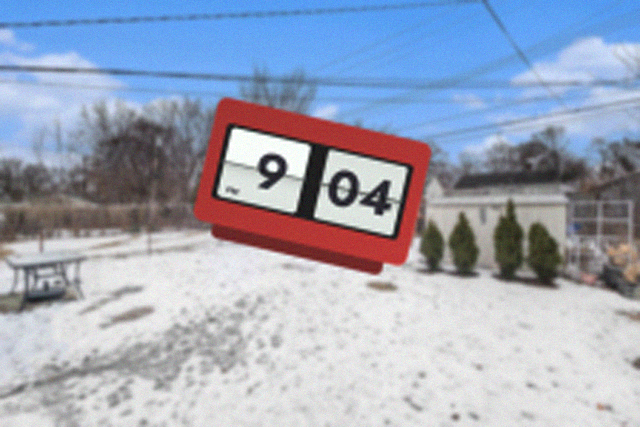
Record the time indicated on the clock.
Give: 9:04
